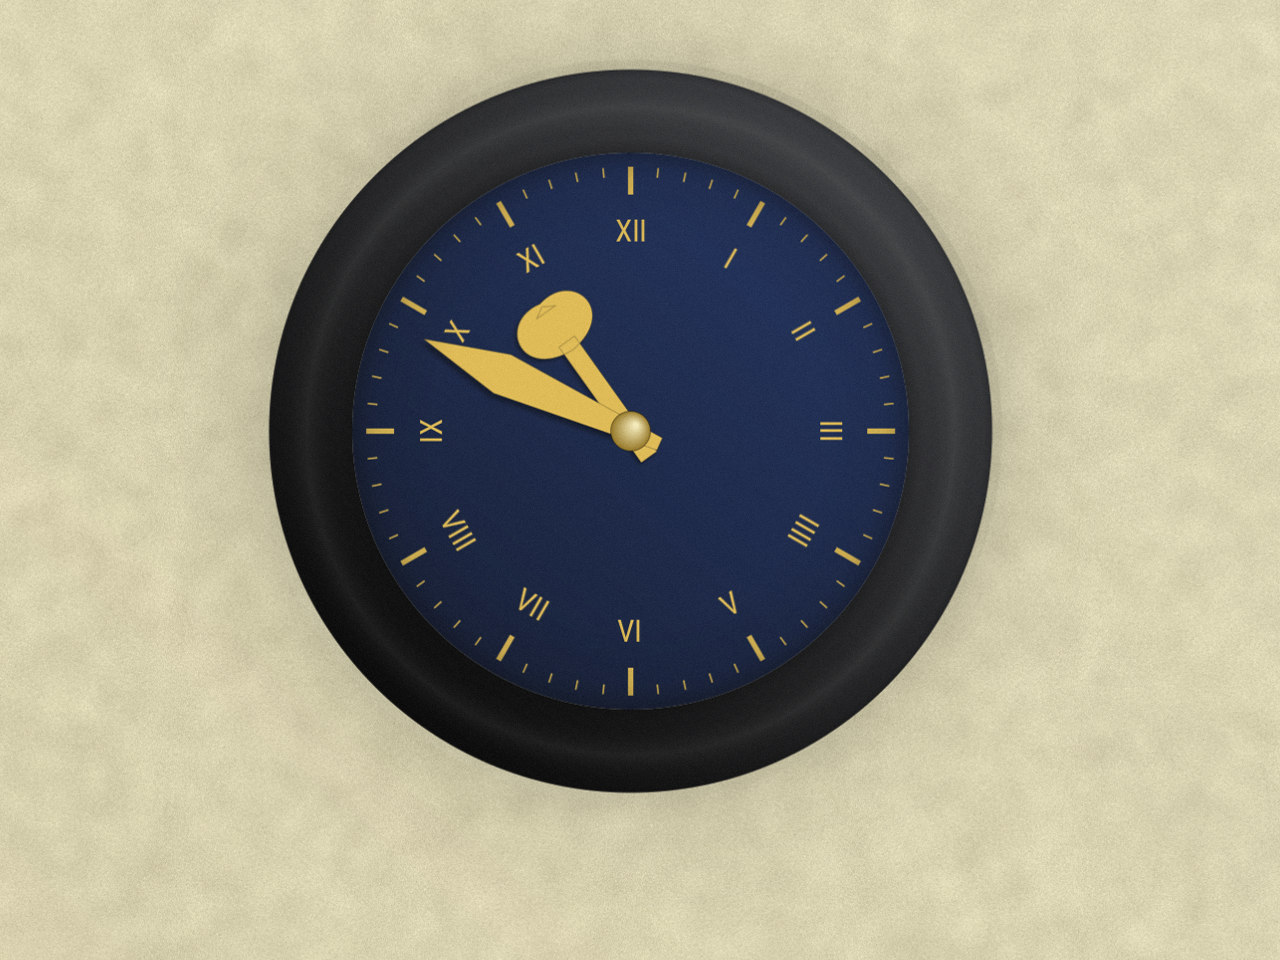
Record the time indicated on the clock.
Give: 10:49
